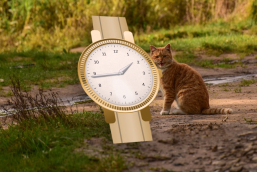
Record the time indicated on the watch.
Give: 1:44
